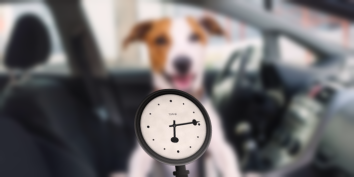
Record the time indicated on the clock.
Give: 6:14
